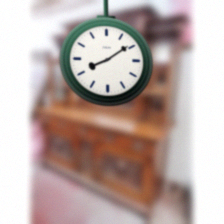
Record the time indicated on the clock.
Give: 8:09
